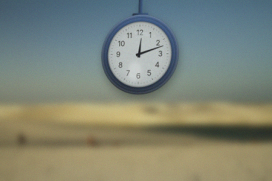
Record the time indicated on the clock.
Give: 12:12
